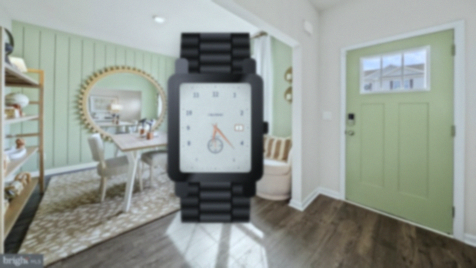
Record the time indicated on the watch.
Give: 6:23
